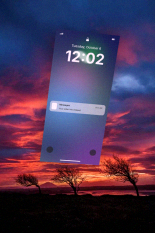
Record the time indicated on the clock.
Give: 12:02
